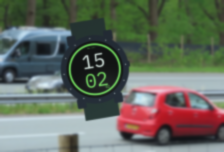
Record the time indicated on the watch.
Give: 15:02
